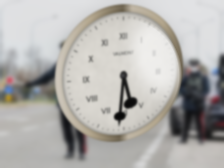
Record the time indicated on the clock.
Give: 5:31
